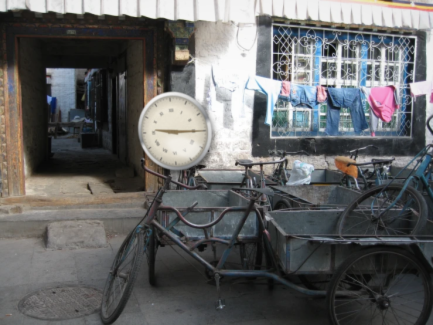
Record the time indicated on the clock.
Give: 9:15
